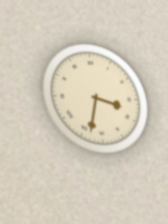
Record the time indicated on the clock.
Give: 3:33
